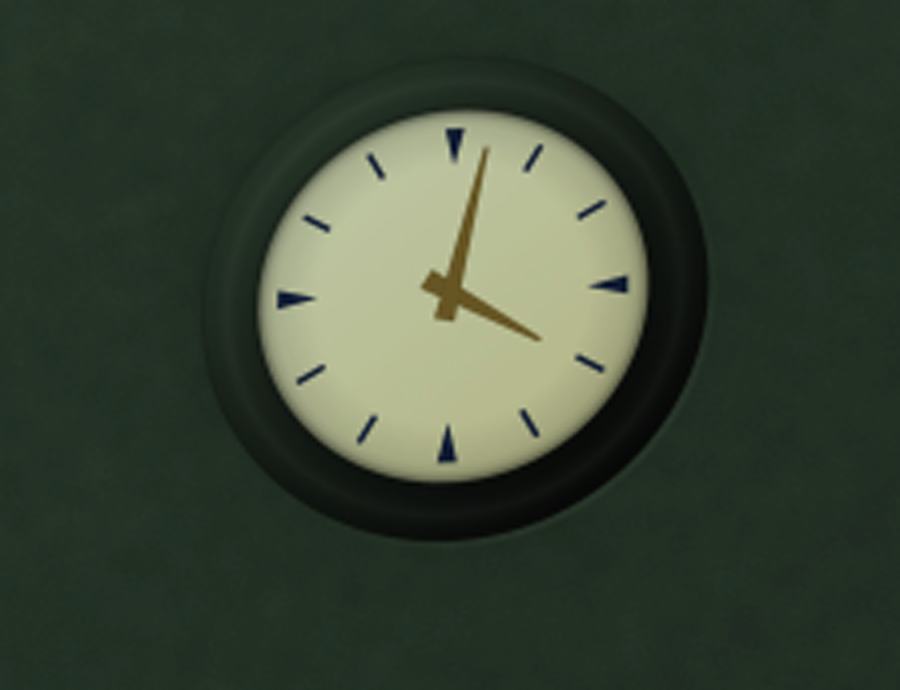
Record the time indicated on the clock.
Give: 4:02
